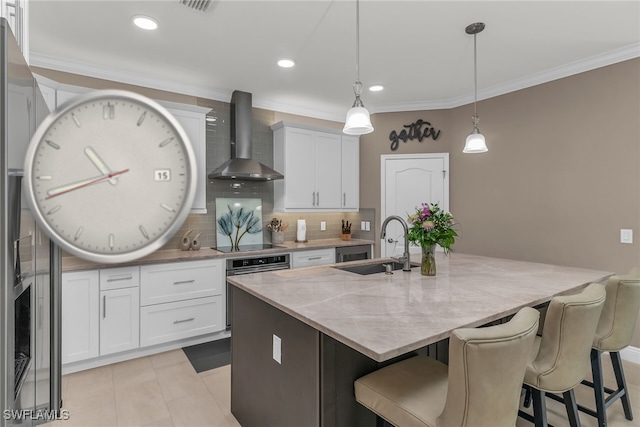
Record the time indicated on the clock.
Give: 10:42:42
